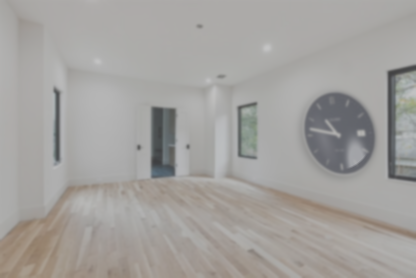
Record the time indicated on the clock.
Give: 10:47
